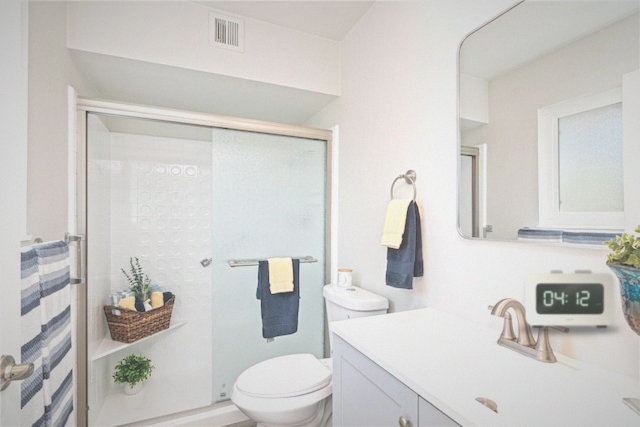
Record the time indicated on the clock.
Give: 4:12
